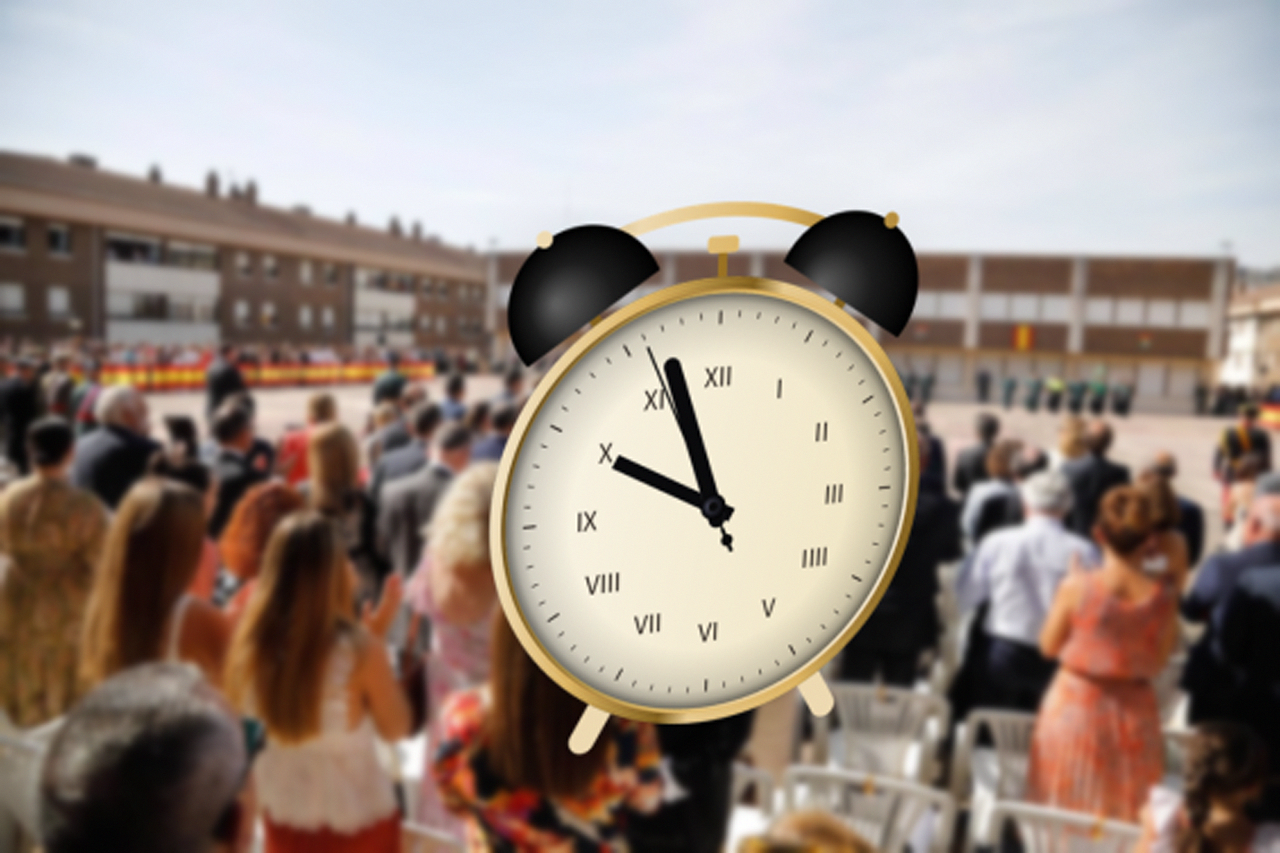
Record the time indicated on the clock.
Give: 9:56:56
